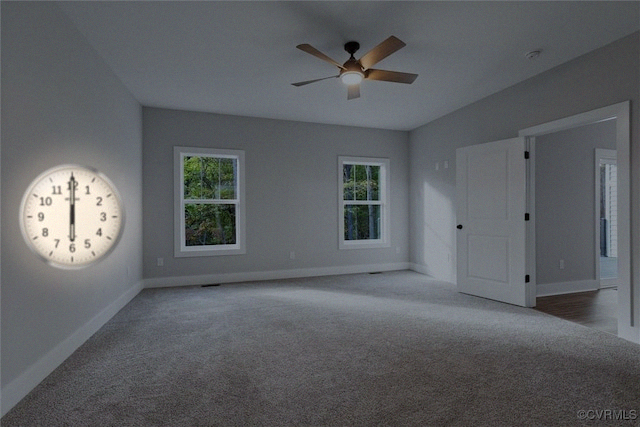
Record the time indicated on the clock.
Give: 6:00
